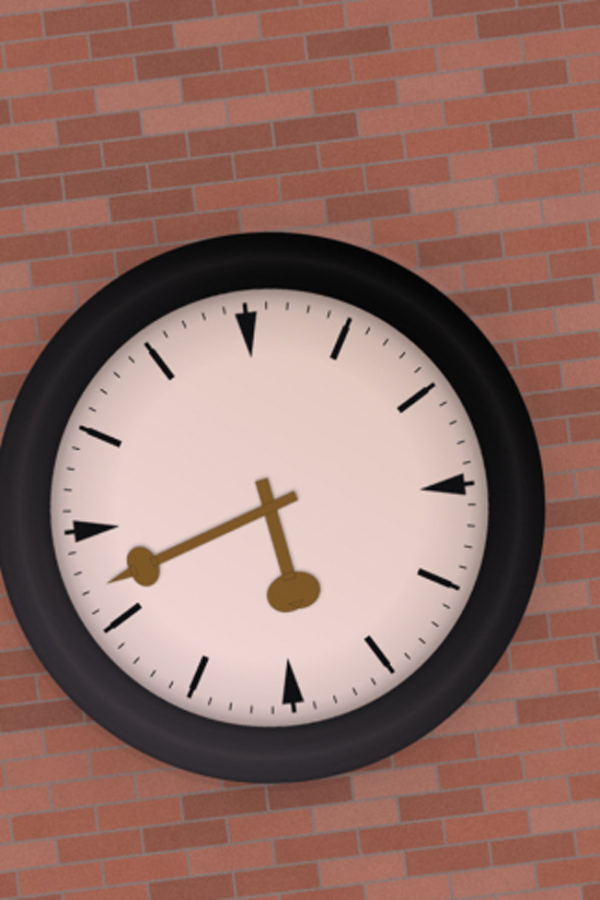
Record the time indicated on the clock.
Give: 5:42
